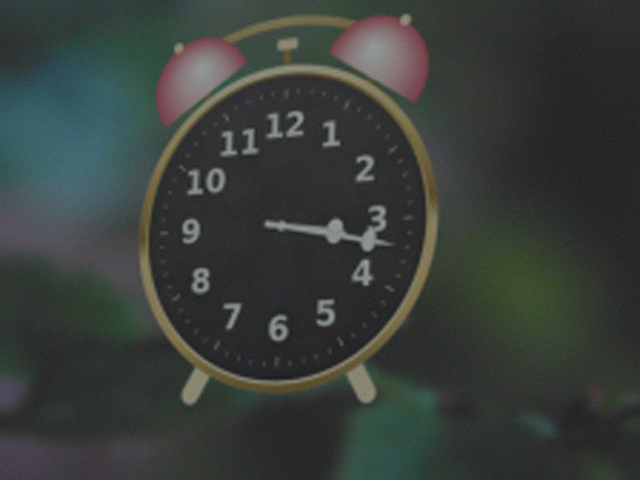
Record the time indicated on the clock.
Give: 3:17
